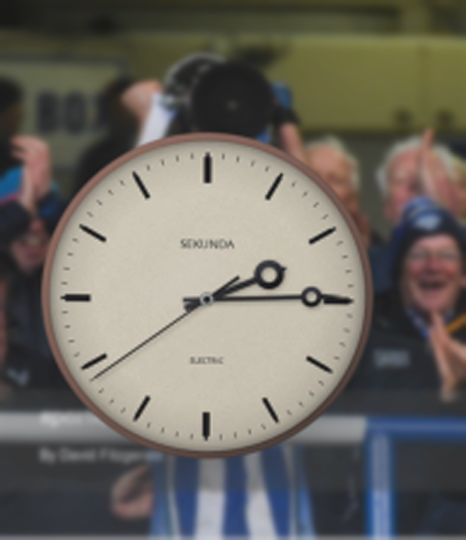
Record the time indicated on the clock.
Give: 2:14:39
